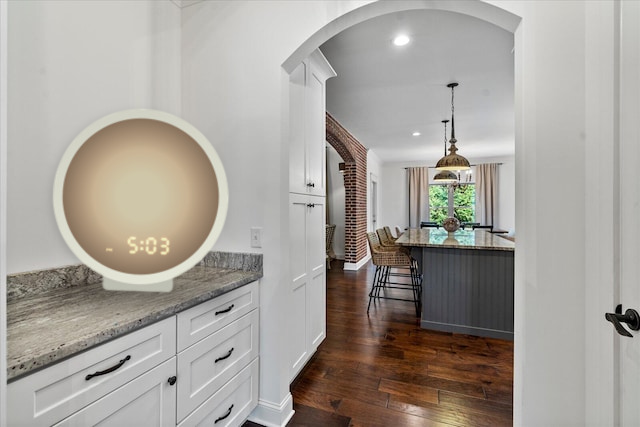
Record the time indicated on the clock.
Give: 5:03
